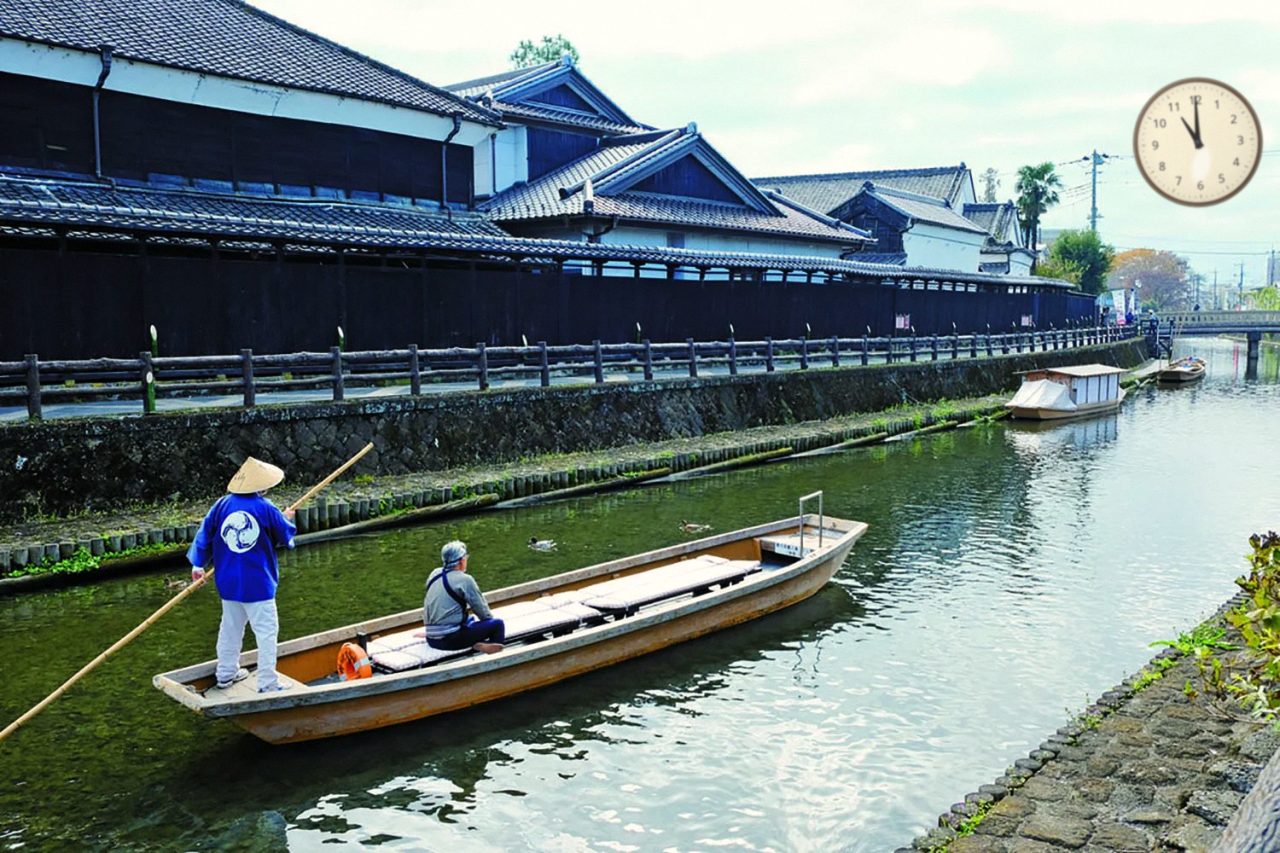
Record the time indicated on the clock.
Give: 11:00
